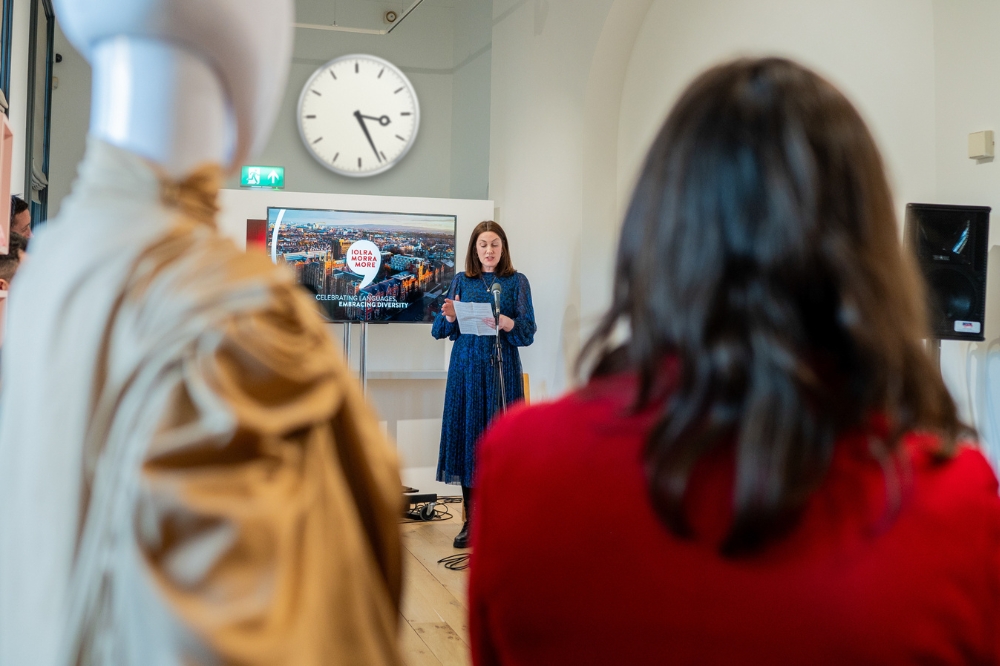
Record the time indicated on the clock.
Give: 3:26
